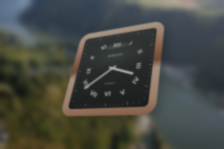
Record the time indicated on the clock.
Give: 3:39
